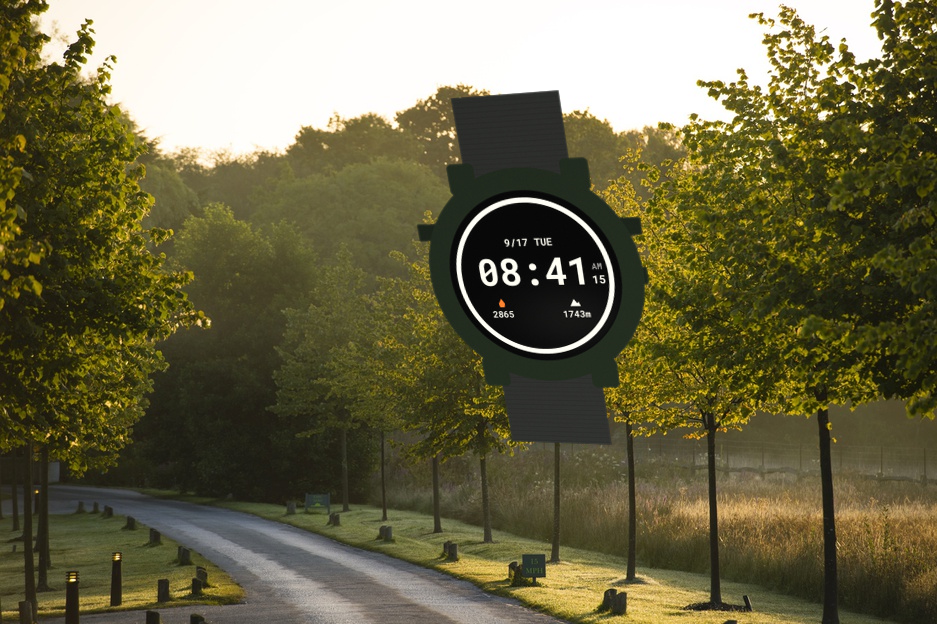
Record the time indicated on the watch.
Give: 8:41:15
